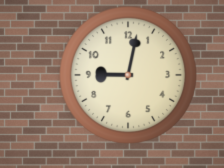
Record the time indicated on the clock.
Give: 9:02
